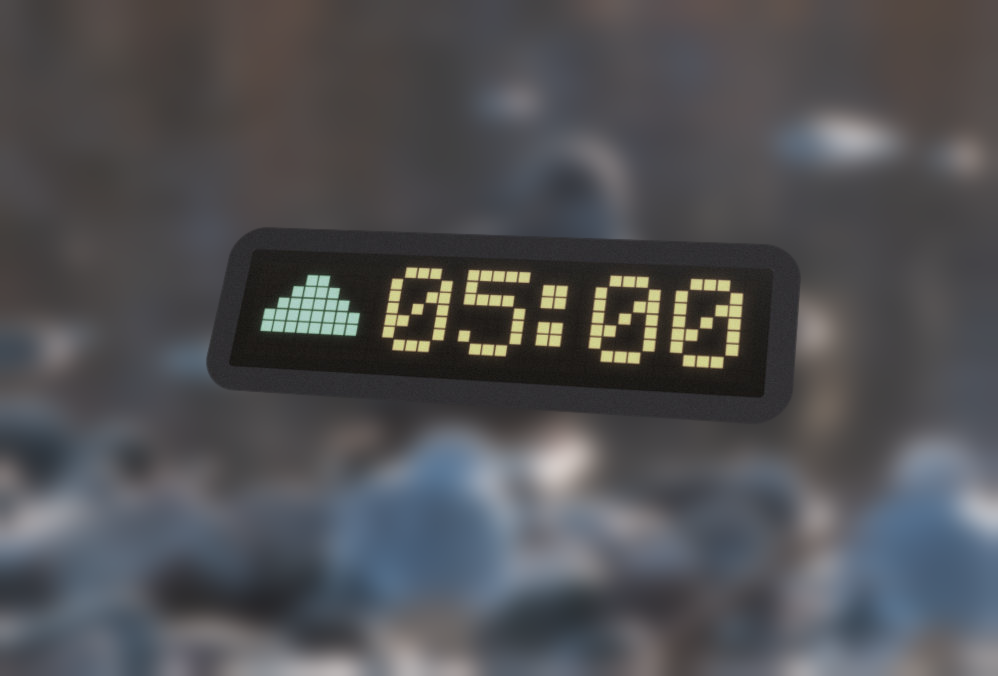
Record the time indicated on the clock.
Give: 5:00
